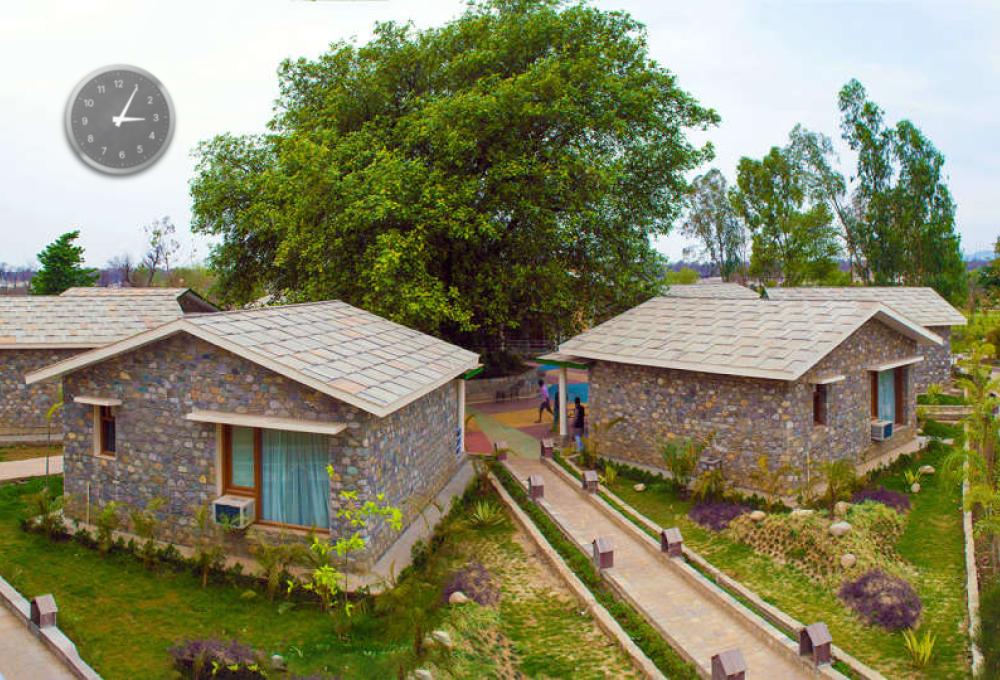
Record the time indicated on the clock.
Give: 3:05
